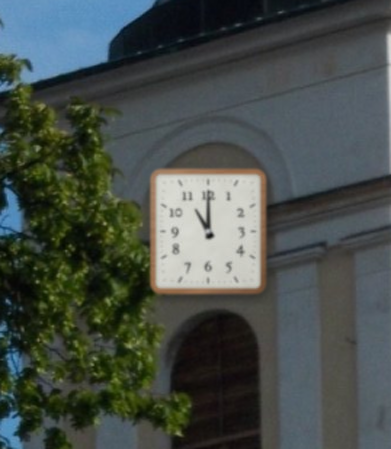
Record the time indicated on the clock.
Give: 11:00
